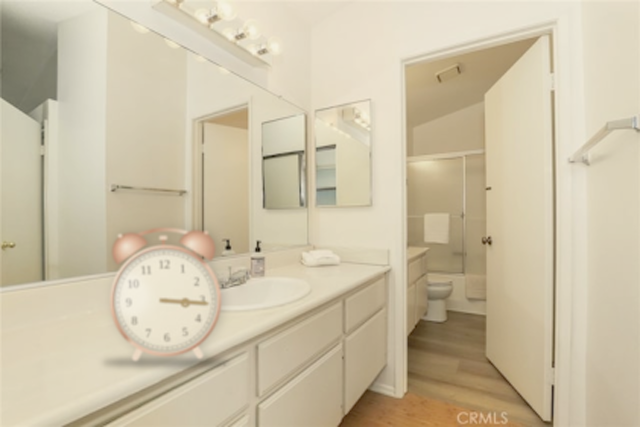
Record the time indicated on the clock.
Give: 3:16
